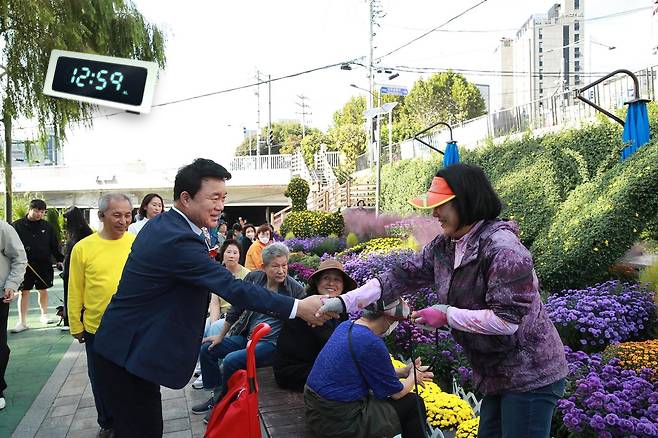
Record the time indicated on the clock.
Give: 12:59
